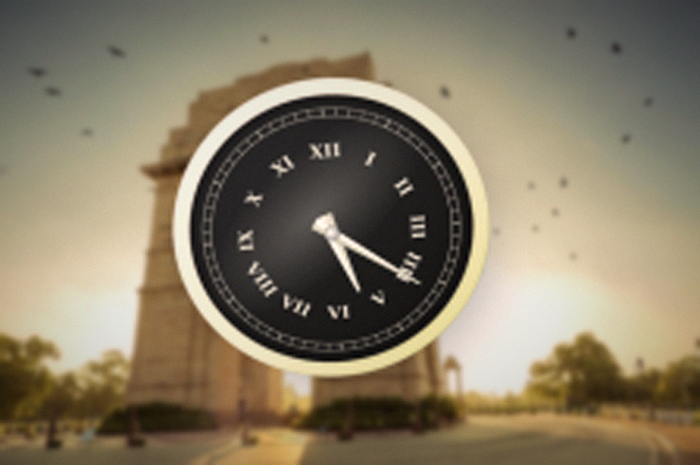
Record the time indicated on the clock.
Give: 5:21
